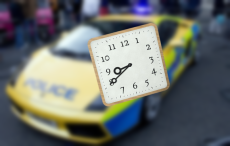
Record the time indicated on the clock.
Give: 8:40
